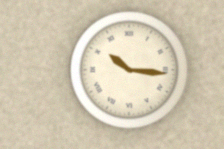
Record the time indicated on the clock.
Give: 10:16
